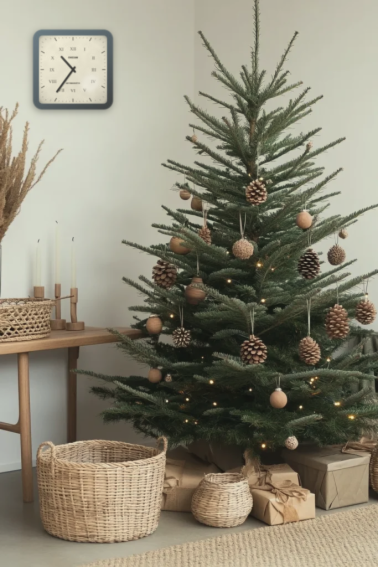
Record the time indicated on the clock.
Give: 10:36
